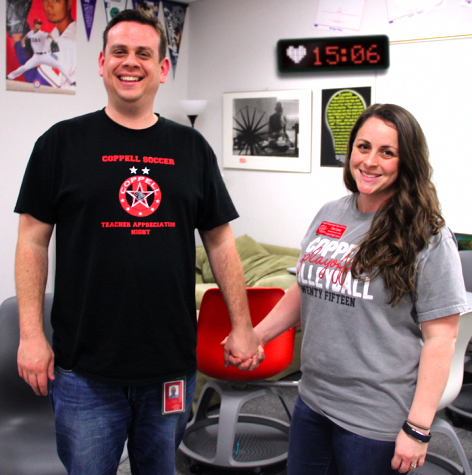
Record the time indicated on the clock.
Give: 15:06
